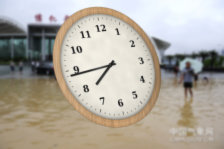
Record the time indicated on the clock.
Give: 7:44
